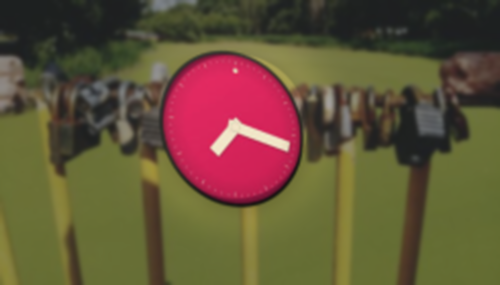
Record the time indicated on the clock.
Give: 7:17
